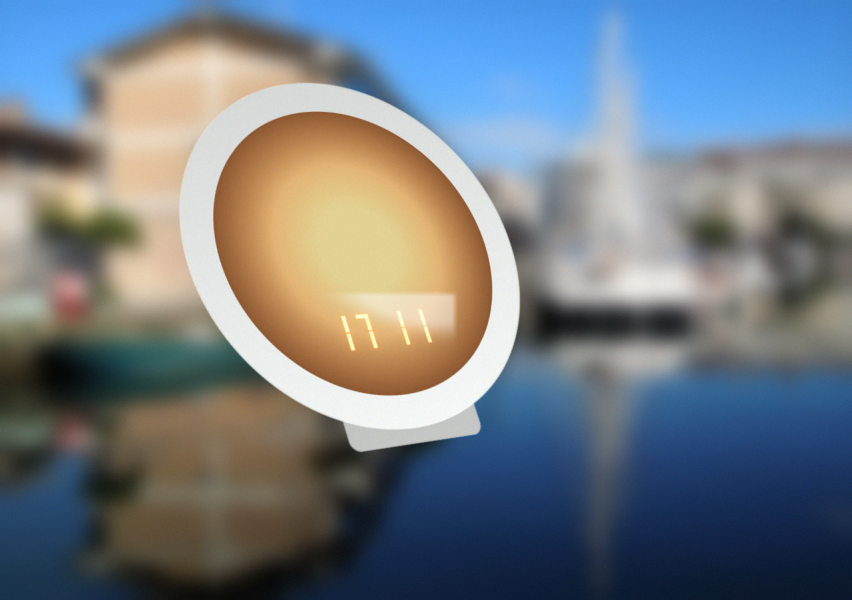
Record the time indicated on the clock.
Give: 17:11
